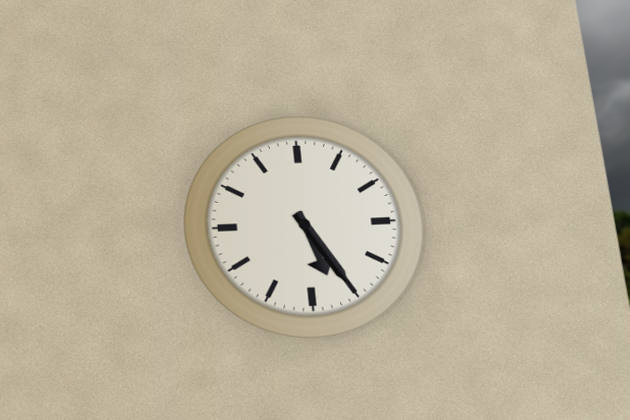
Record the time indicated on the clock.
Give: 5:25
